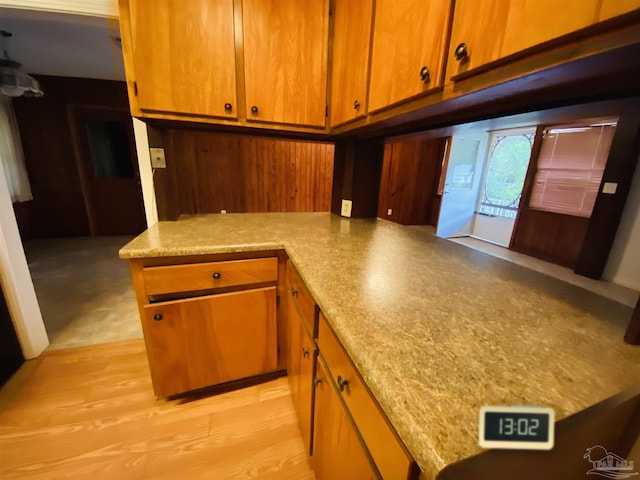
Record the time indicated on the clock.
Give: 13:02
